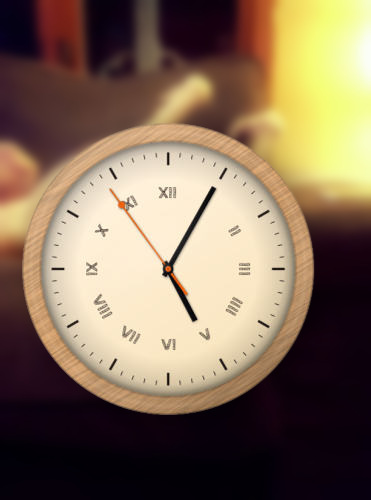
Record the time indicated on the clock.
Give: 5:04:54
